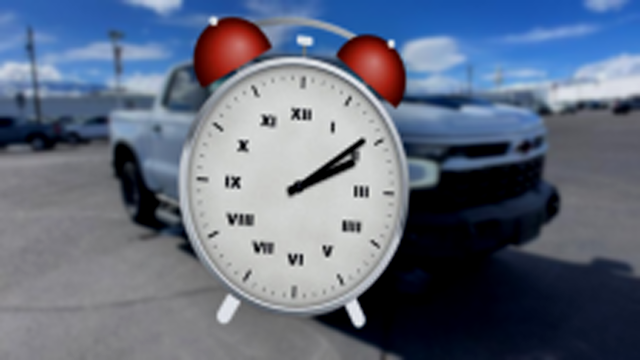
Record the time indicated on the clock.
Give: 2:09
